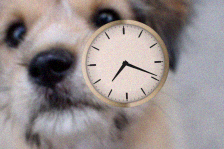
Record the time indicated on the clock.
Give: 7:19
